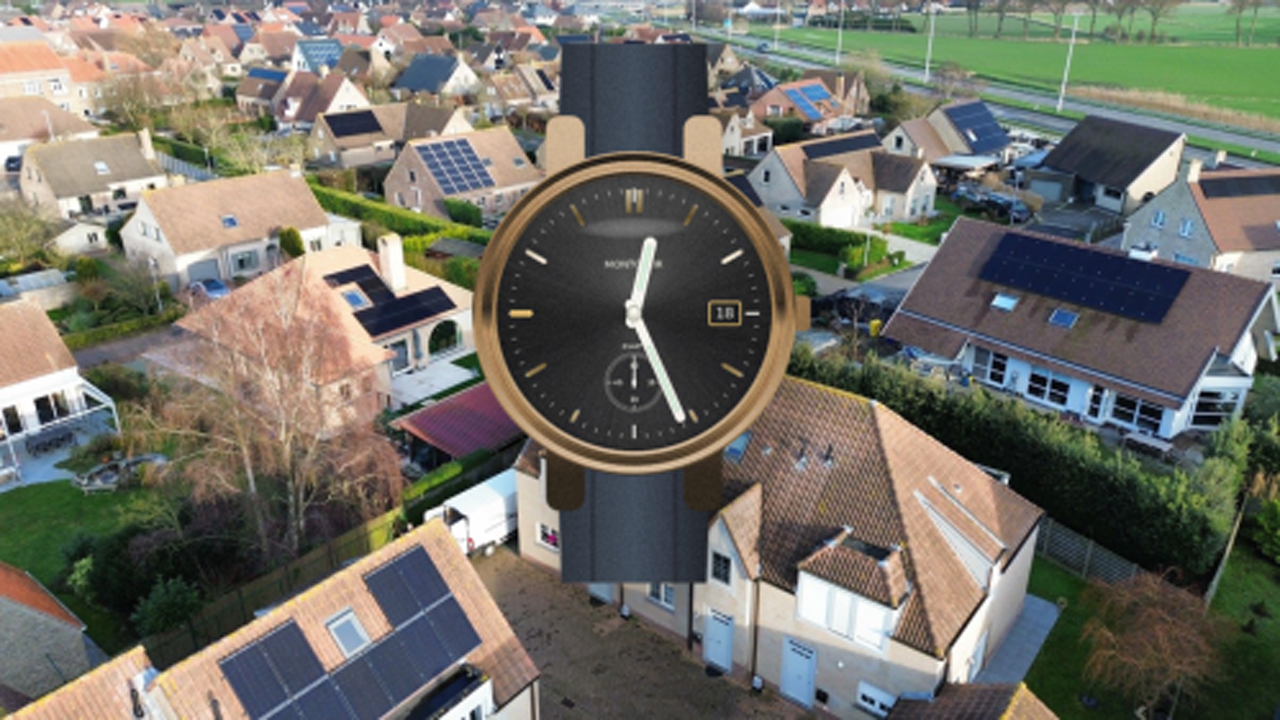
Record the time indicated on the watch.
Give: 12:26
